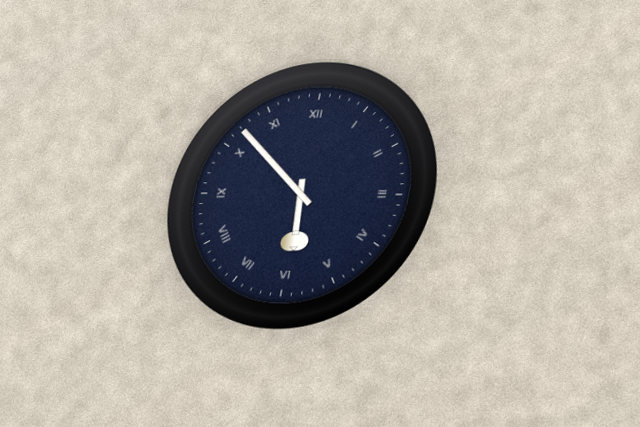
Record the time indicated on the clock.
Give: 5:52
